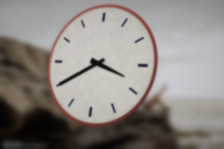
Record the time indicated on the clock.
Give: 3:40
